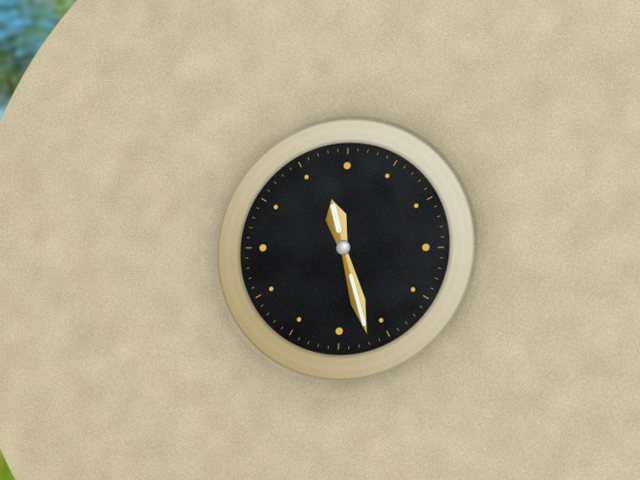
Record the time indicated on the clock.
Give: 11:27
